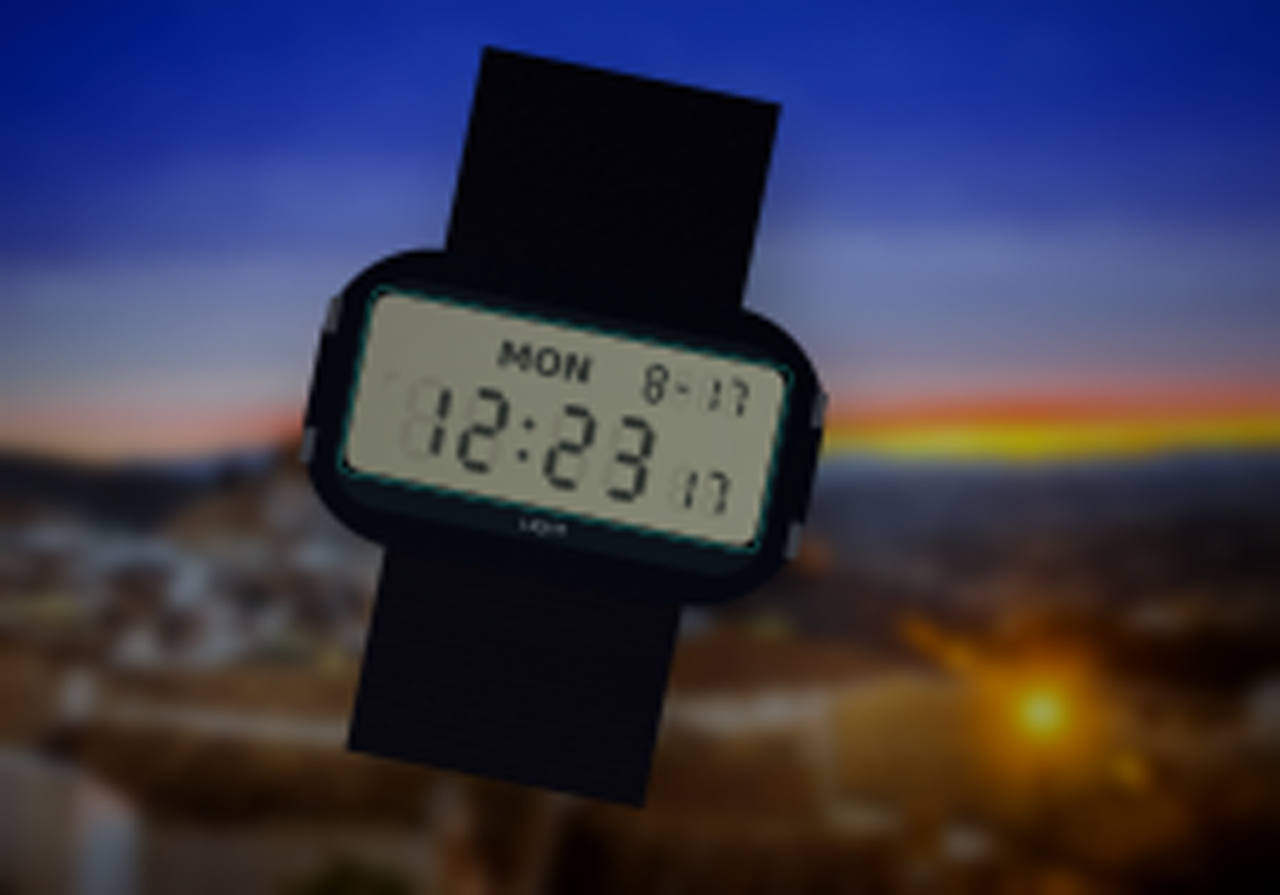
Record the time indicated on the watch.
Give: 12:23:17
